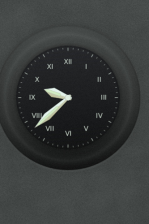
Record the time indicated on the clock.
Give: 9:38
